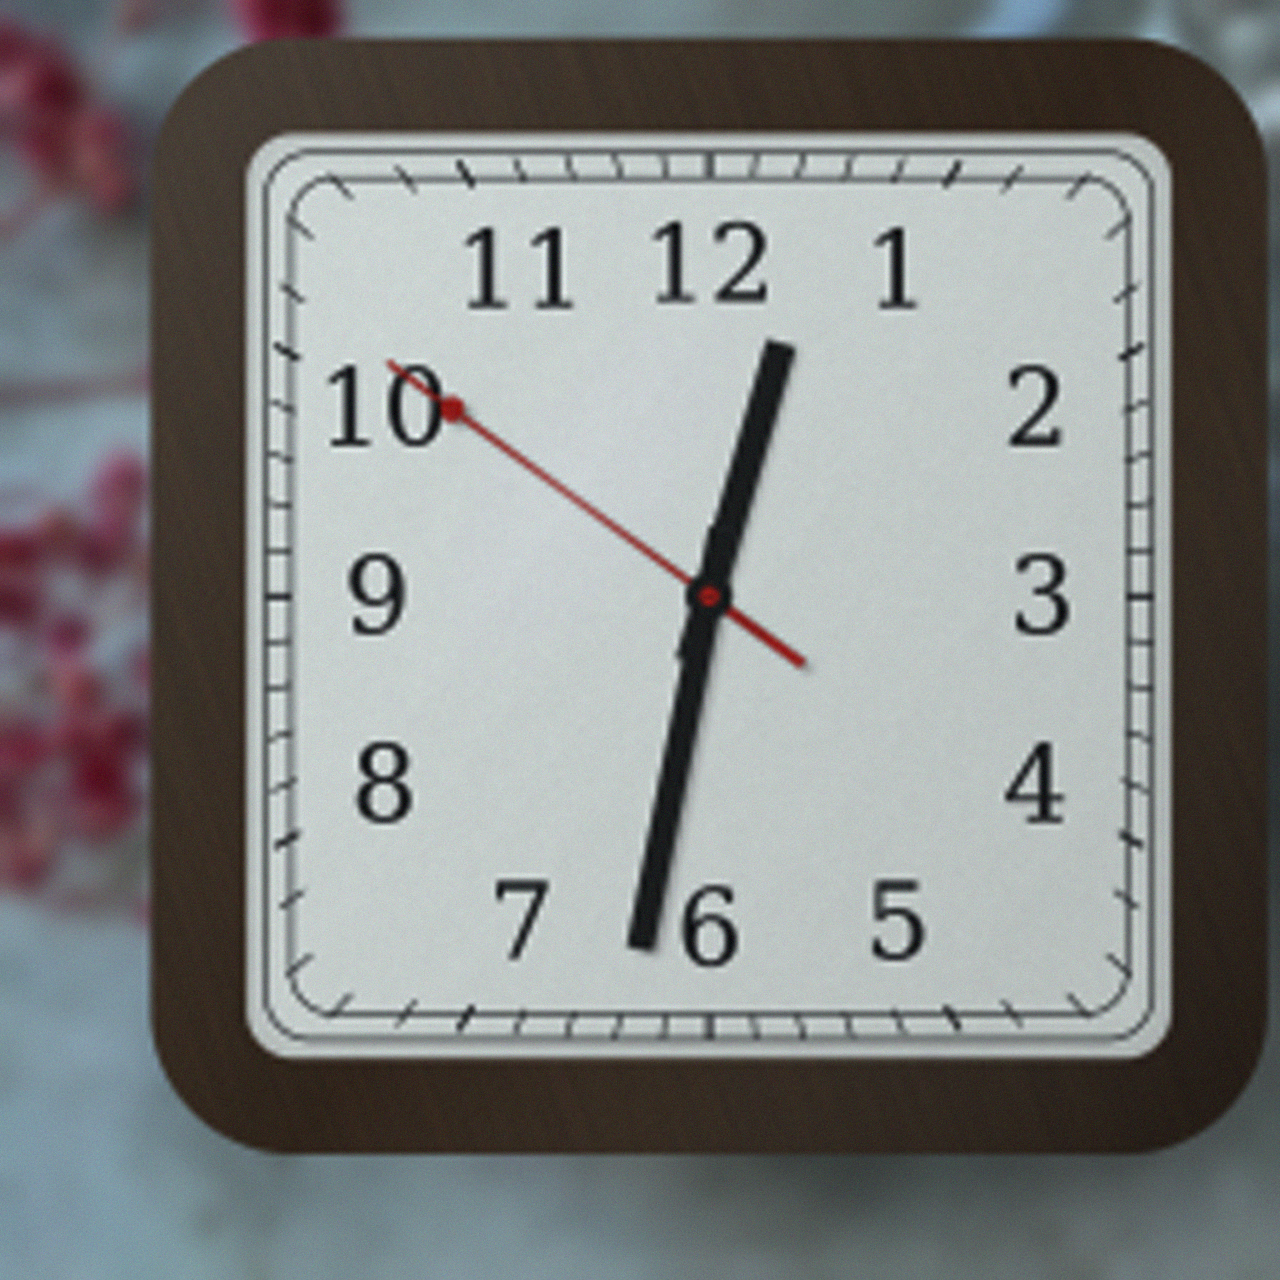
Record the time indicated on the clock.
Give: 12:31:51
